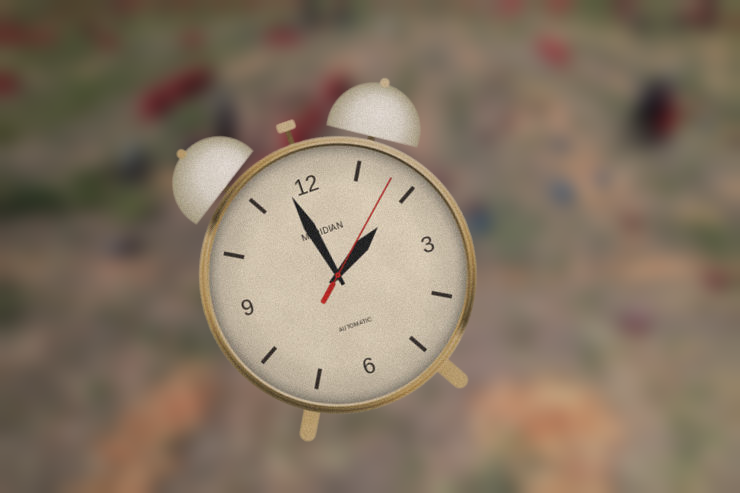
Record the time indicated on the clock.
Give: 1:58:08
